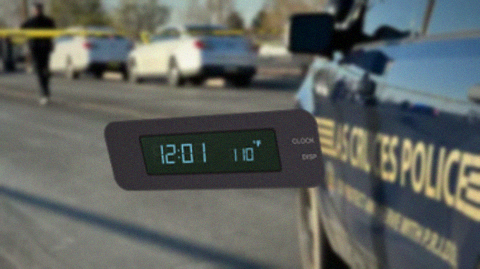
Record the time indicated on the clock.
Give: 12:01
